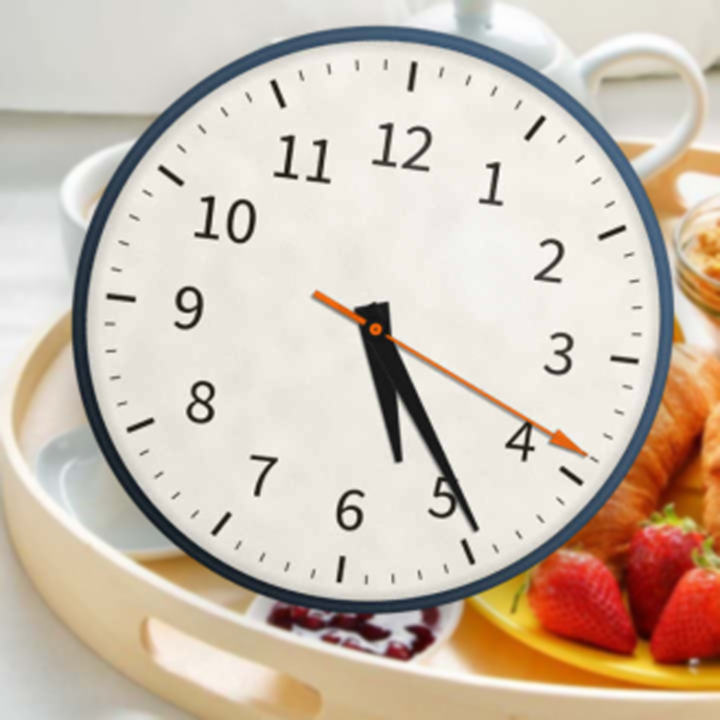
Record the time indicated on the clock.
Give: 5:24:19
